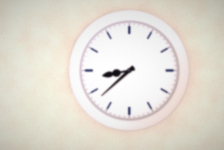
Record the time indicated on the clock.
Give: 8:38
